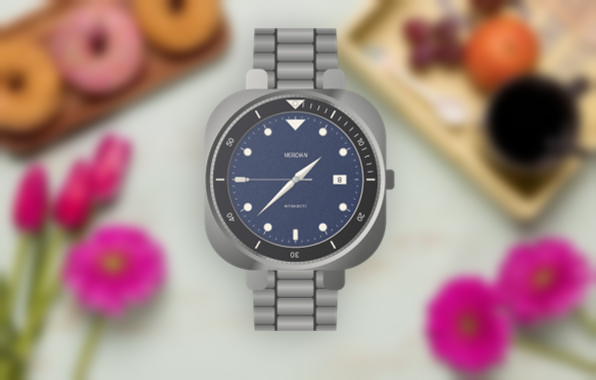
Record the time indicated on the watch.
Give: 1:37:45
